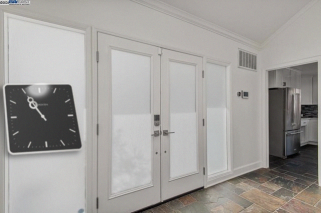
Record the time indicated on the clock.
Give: 10:55
